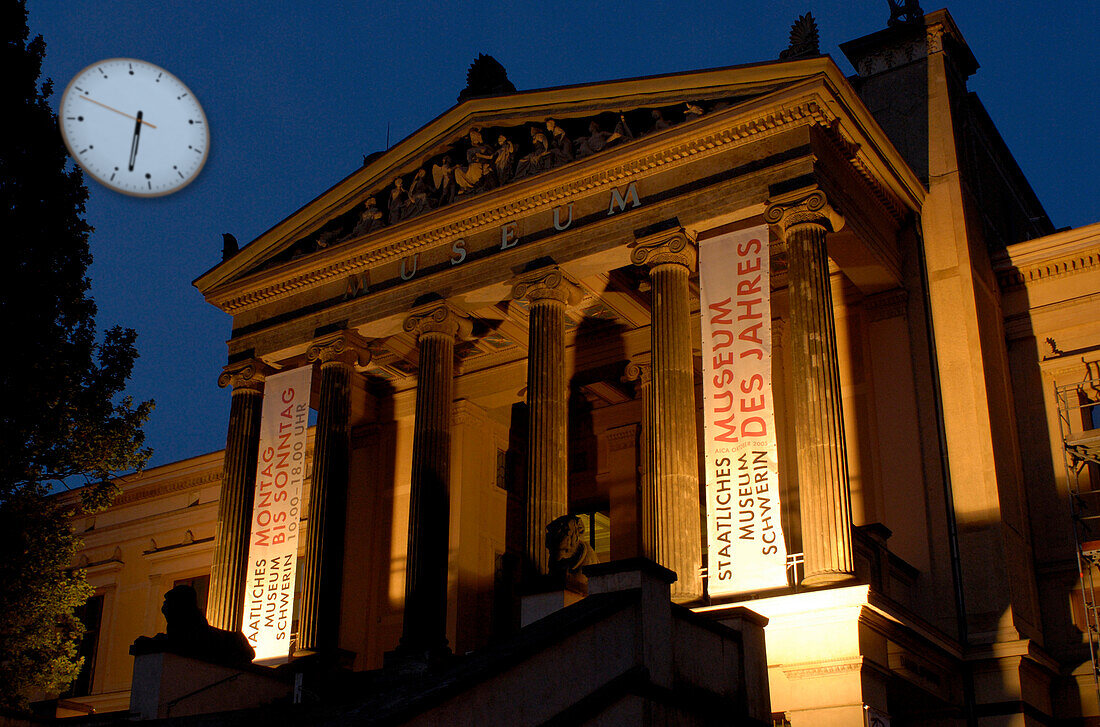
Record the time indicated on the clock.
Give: 6:32:49
